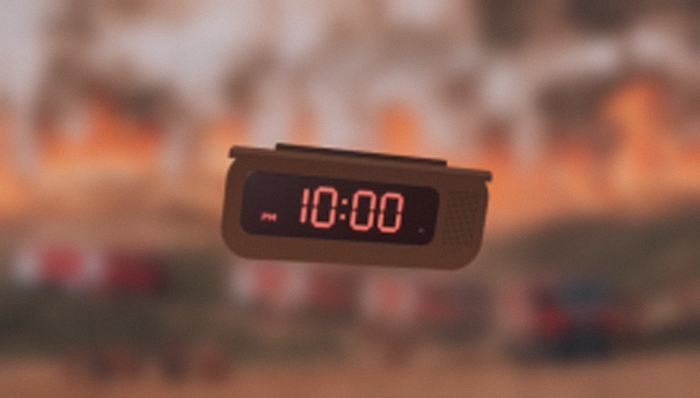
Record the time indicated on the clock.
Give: 10:00
